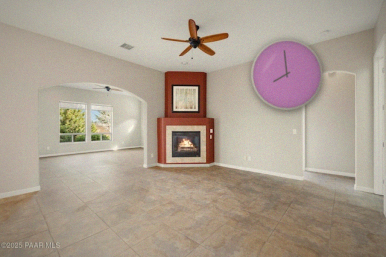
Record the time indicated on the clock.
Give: 7:59
